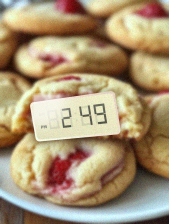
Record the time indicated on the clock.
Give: 2:49
